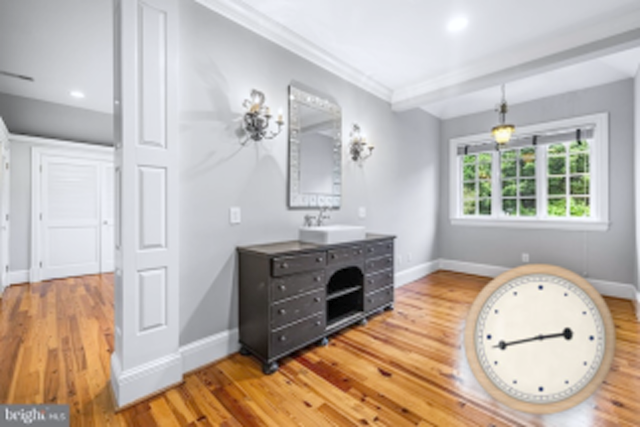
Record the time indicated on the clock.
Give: 2:43
